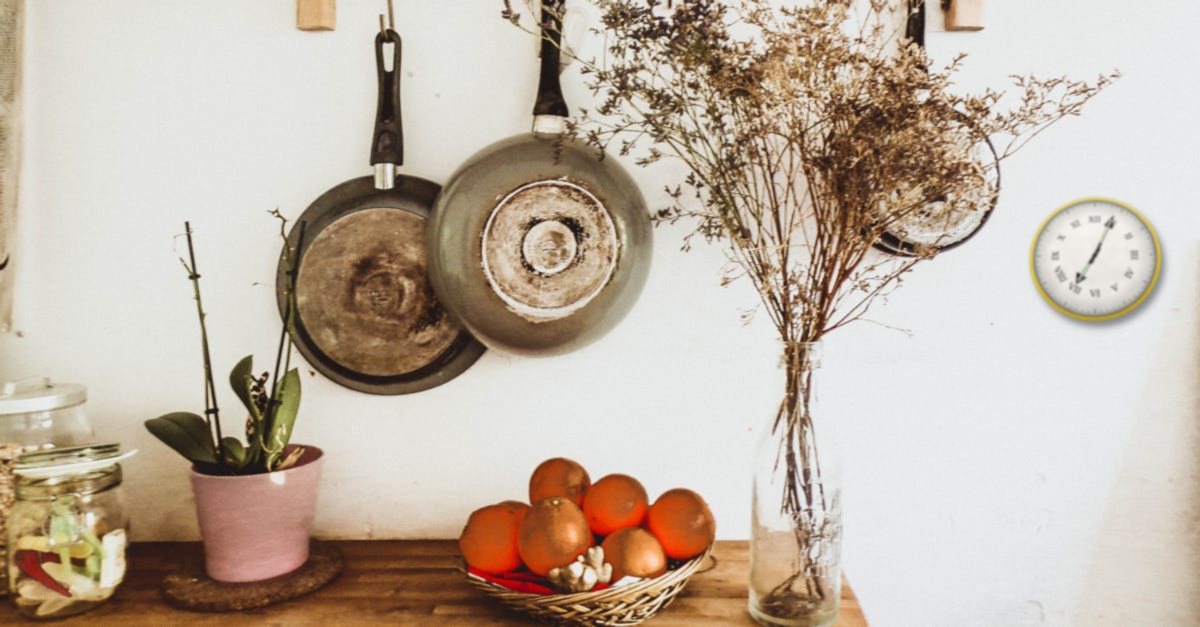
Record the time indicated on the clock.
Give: 7:04
